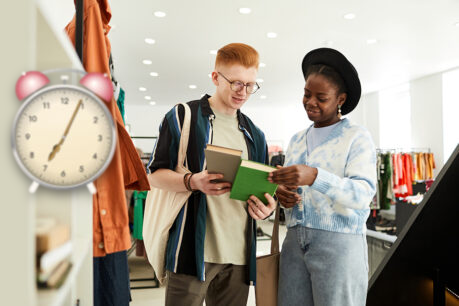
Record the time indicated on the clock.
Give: 7:04
